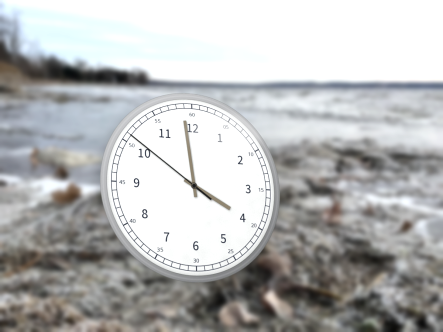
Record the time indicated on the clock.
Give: 3:58:51
